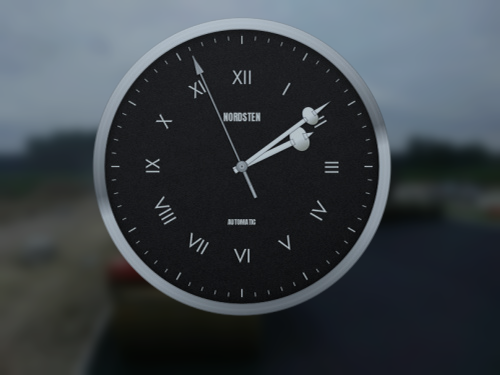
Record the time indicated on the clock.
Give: 2:08:56
